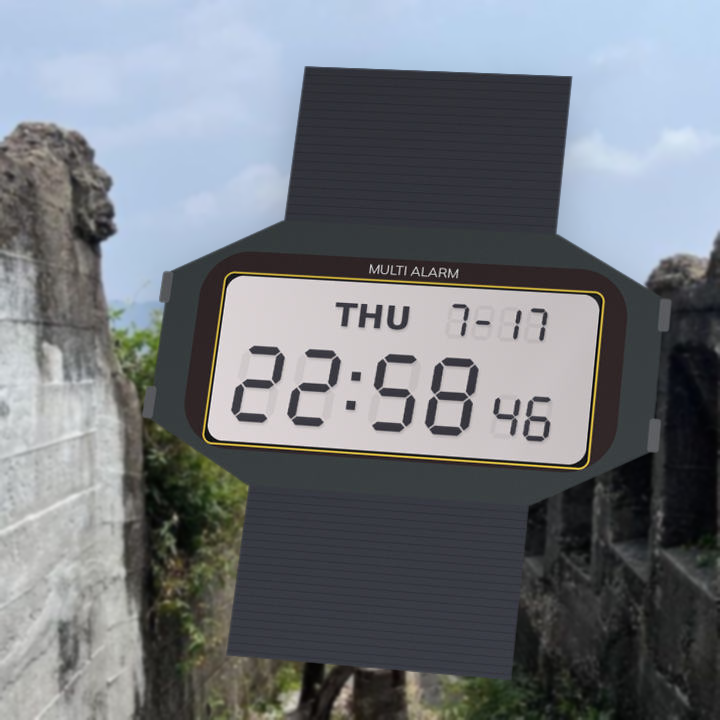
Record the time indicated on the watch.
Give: 22:58:46
